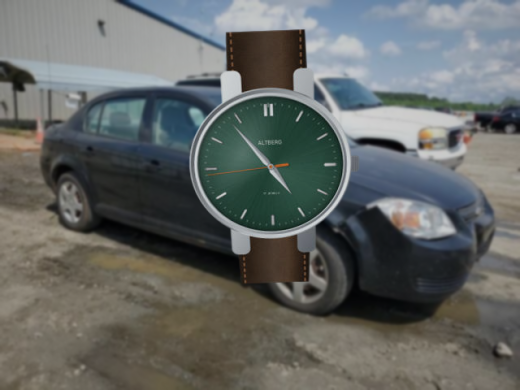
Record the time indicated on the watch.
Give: 4:53:44
